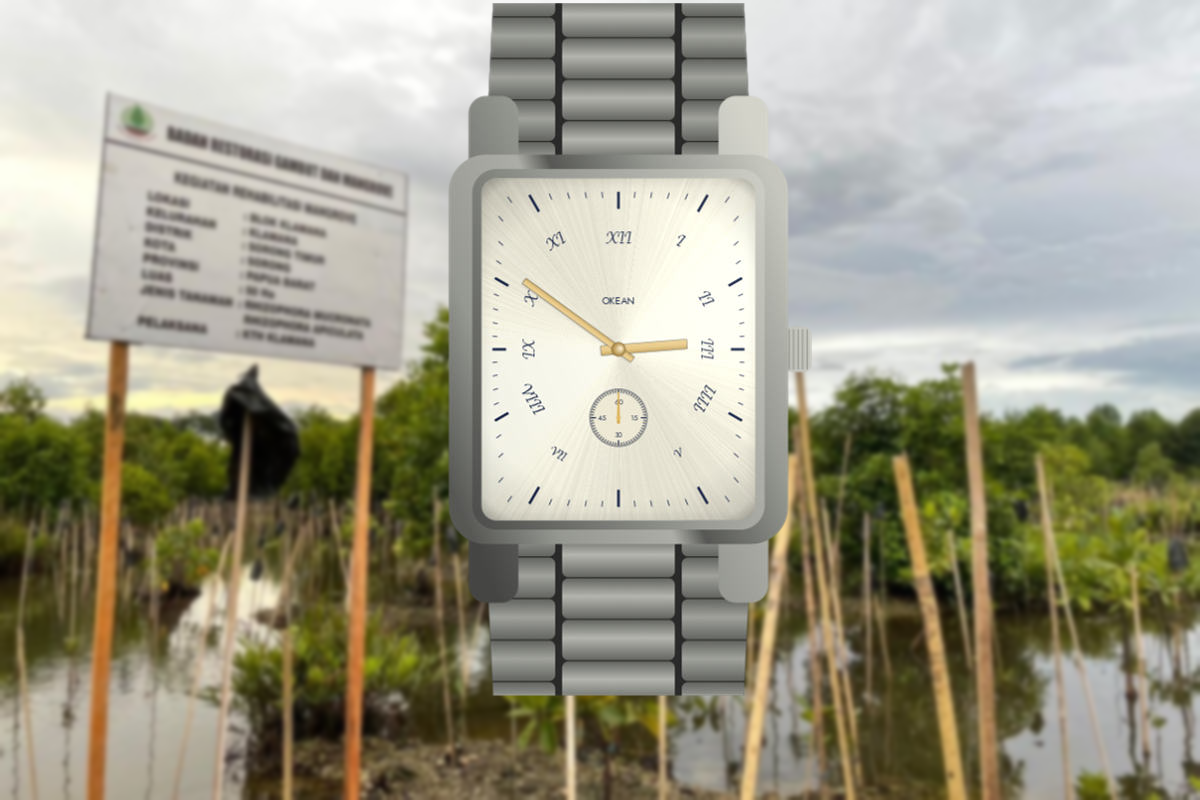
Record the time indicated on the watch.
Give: 2:51
